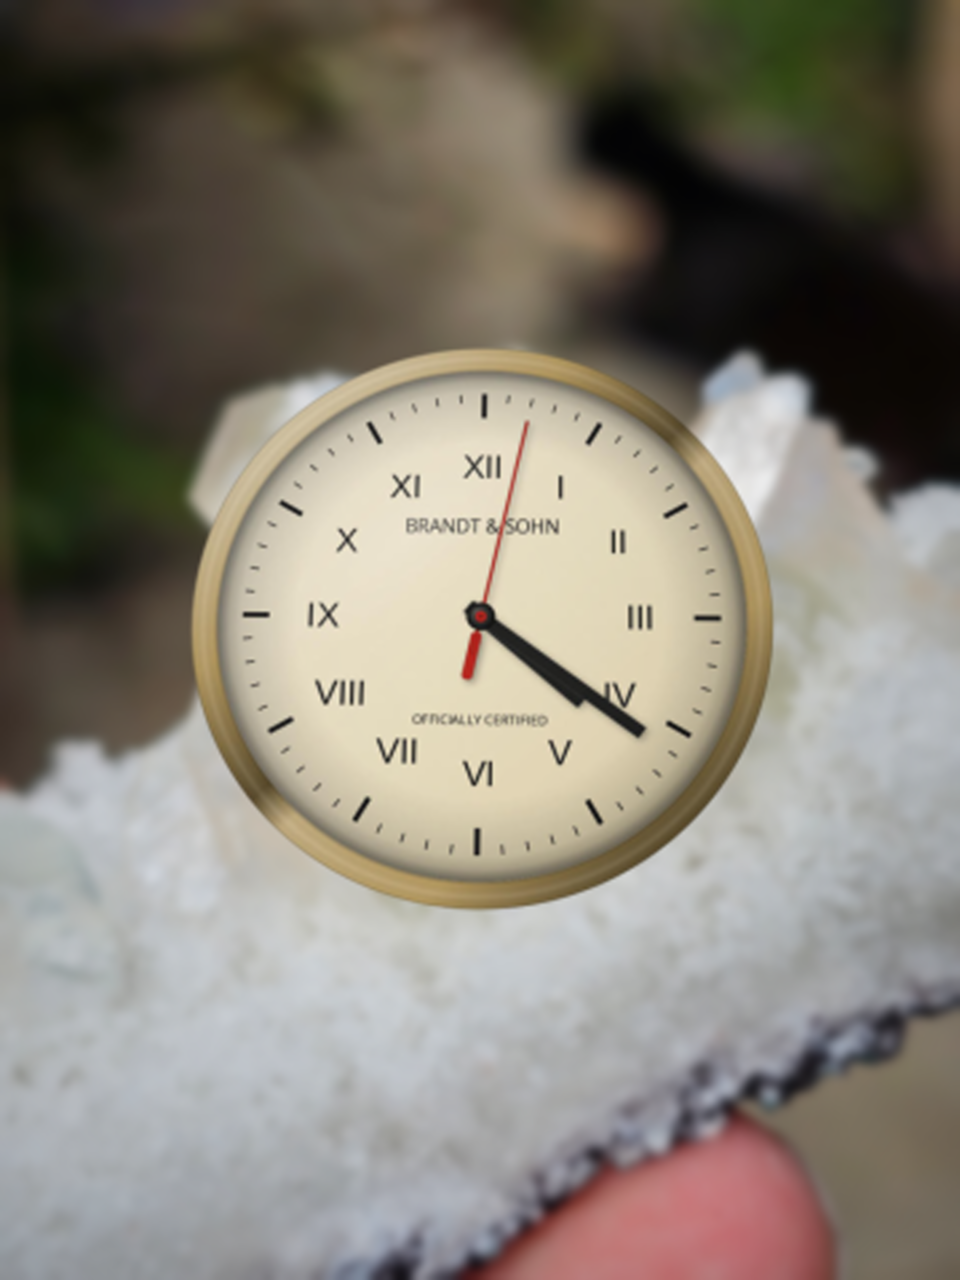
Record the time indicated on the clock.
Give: 4:21:02
